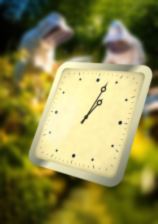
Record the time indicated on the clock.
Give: 1:03
